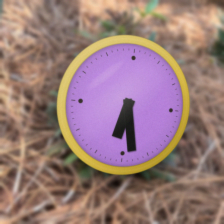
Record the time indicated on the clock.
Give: 6:28
